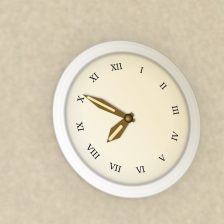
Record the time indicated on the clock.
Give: 7:51
